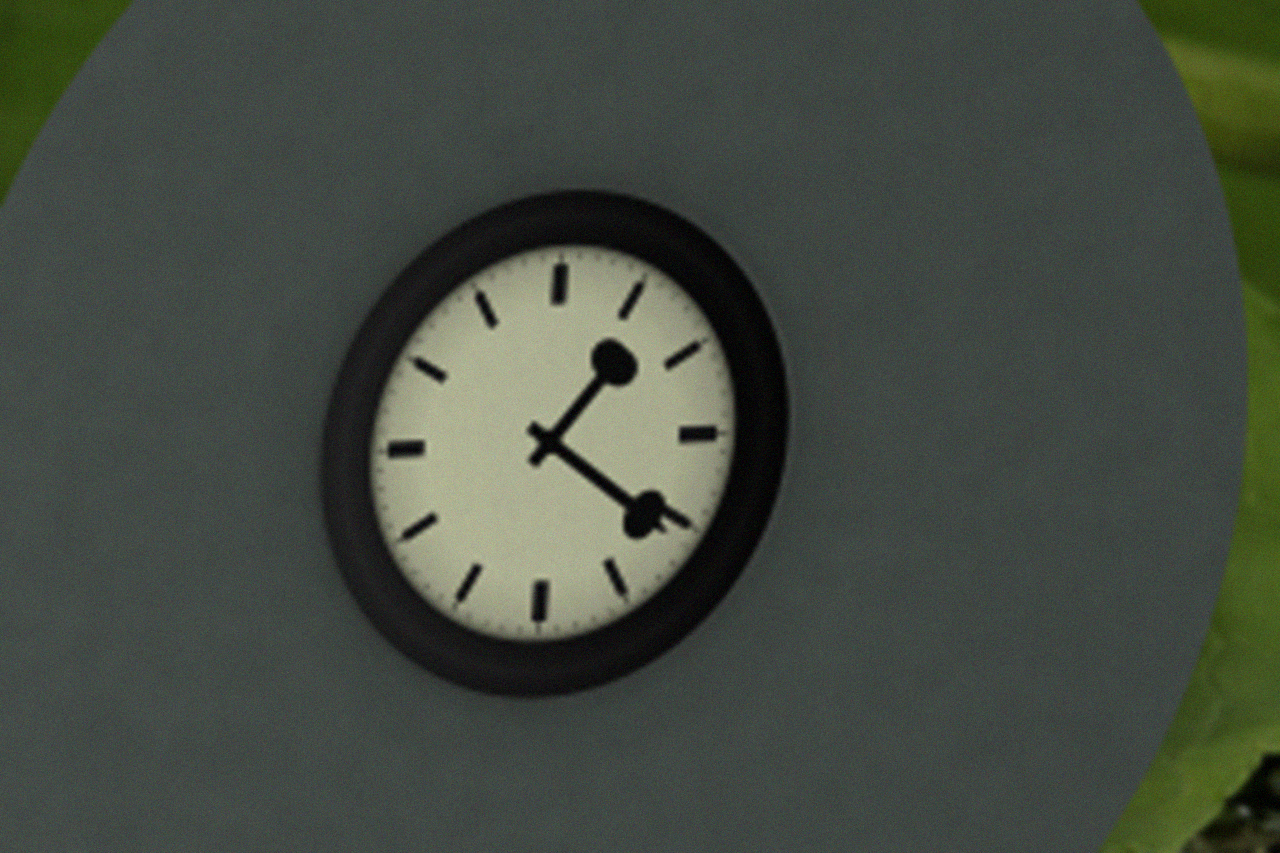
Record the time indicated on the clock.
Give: 1:21
